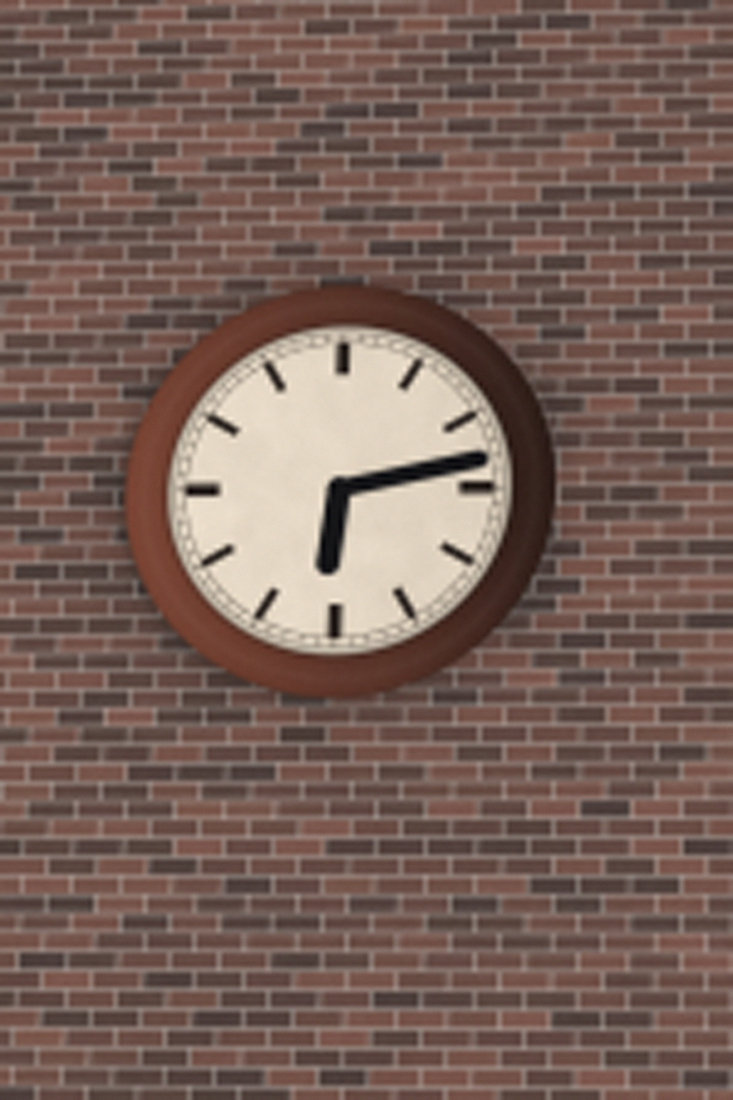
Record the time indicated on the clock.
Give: 6:13
